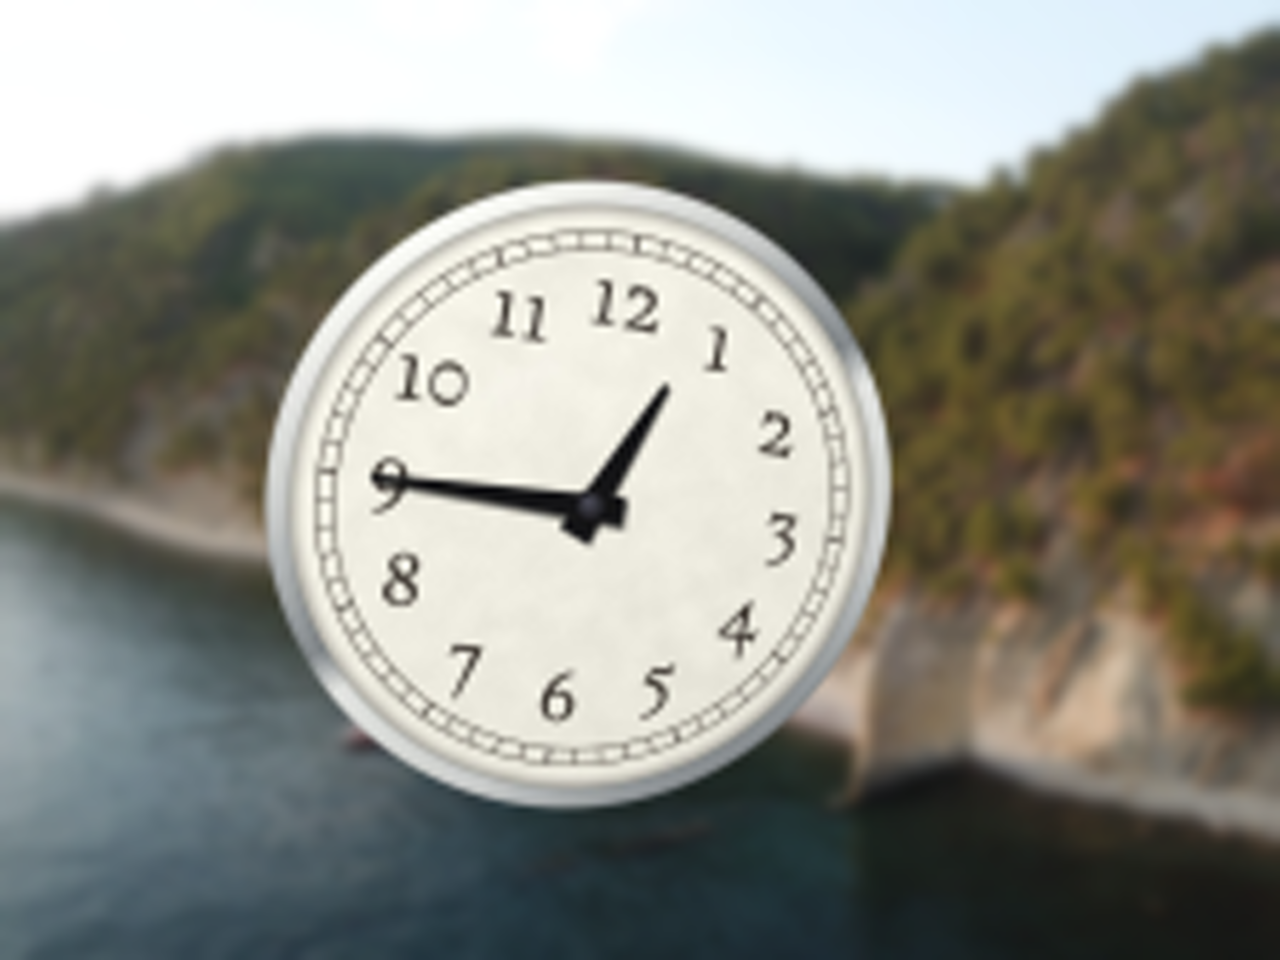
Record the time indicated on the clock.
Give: 12:45
